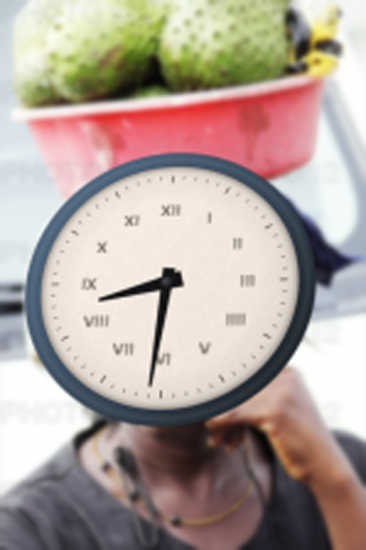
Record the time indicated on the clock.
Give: 8:31
